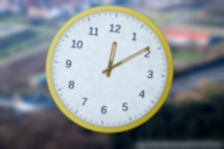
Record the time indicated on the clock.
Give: 12:09
